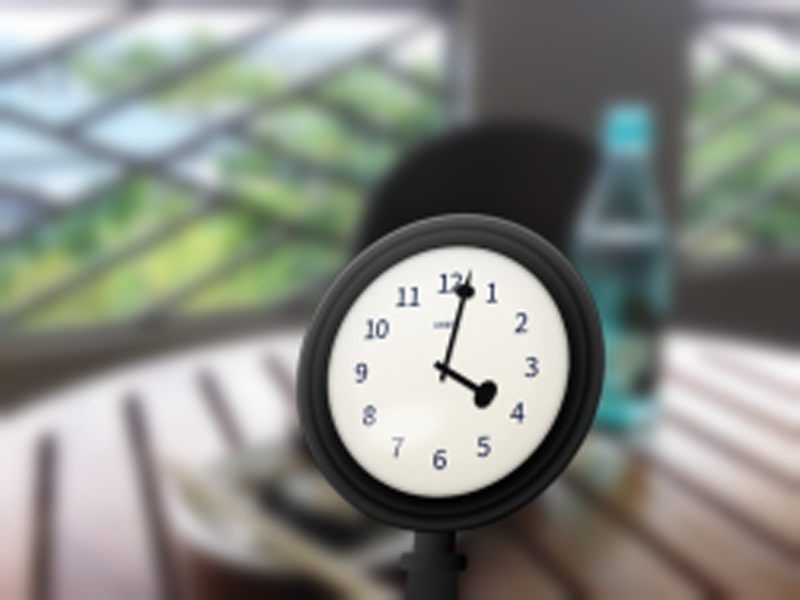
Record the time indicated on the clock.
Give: 4:02
